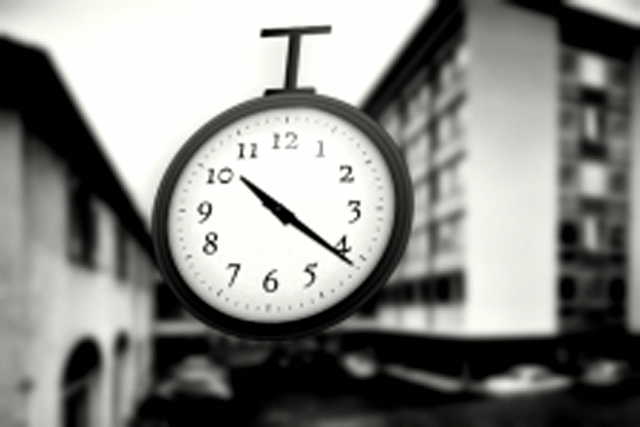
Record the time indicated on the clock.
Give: 10:21
